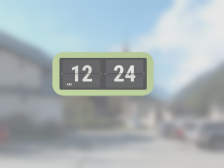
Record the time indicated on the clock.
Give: 12:24
